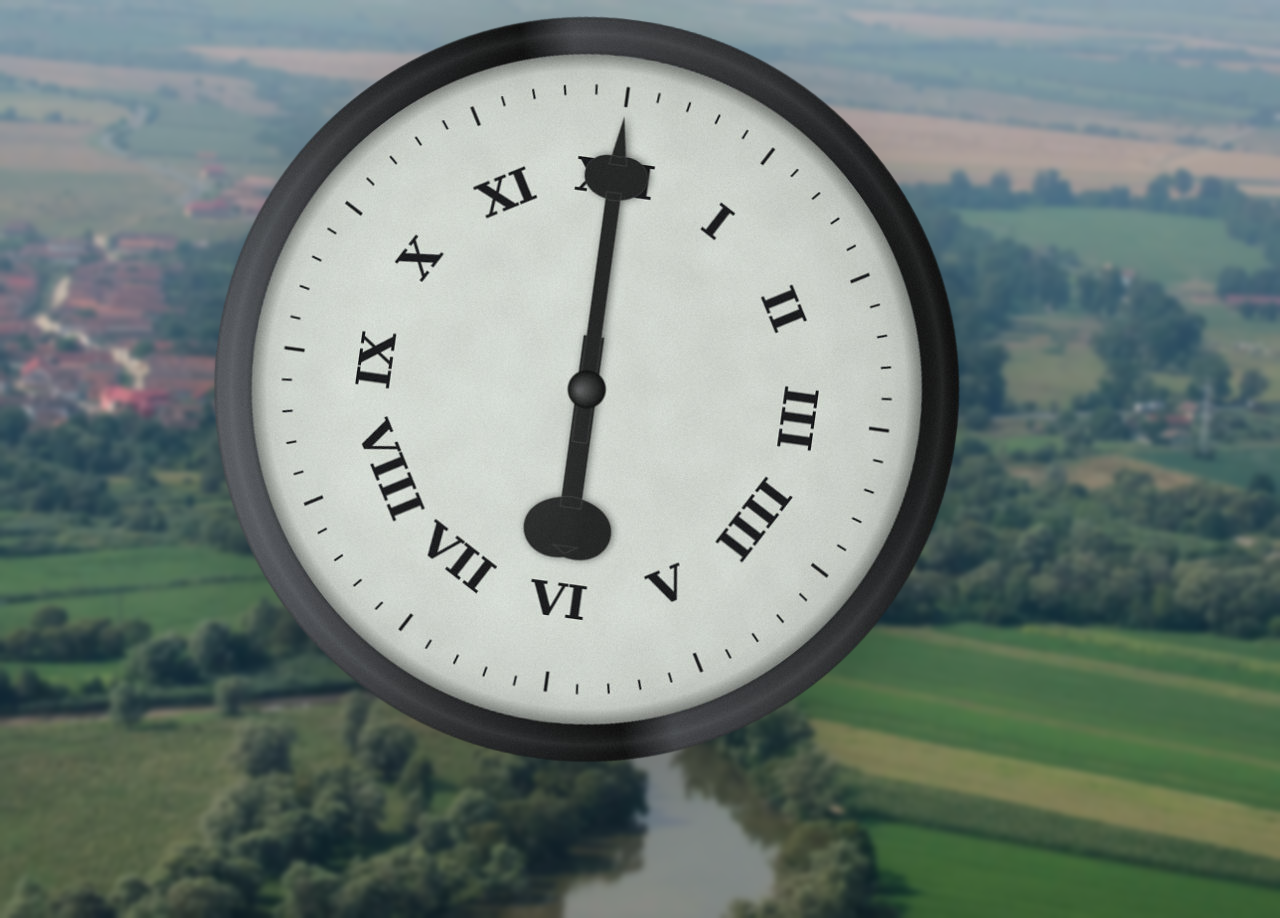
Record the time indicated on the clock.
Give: 6:00
